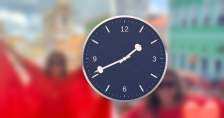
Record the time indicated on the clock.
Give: 1:41
